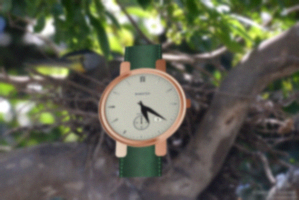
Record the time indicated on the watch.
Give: 5:21
